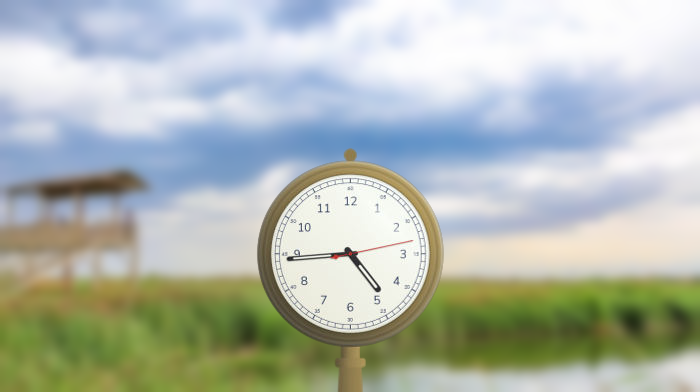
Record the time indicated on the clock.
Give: 4:44:13
